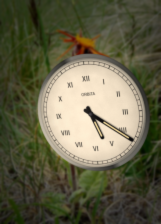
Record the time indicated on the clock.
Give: 5:21
